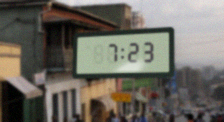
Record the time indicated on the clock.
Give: 7:23
